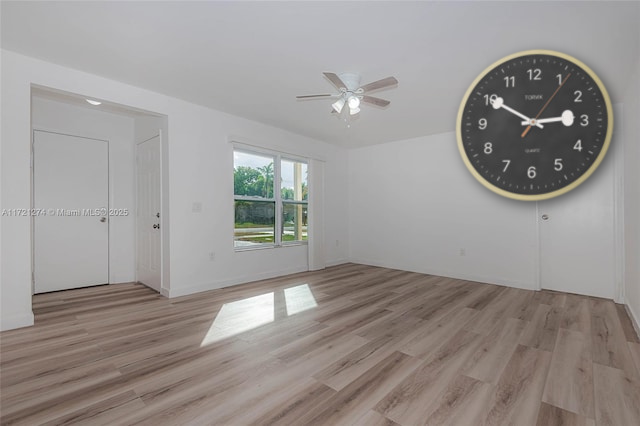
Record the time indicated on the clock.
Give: 2:50:06
